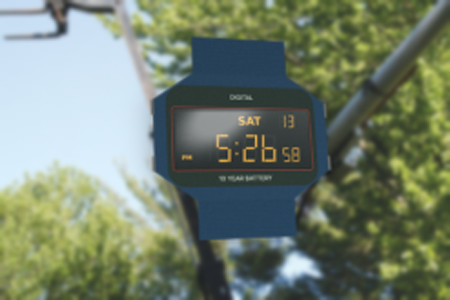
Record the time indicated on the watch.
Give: 5:26:58
